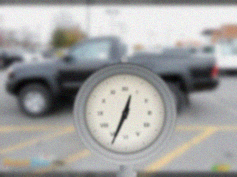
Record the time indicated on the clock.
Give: 12:34
